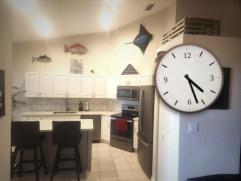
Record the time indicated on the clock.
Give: 4:27
